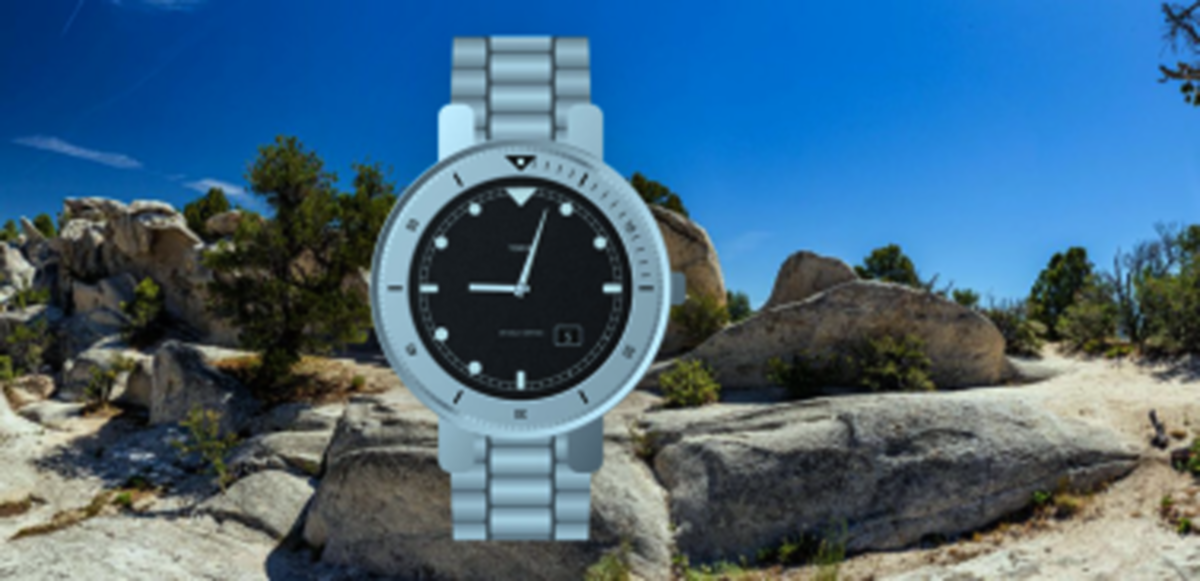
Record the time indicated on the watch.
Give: 9:03
